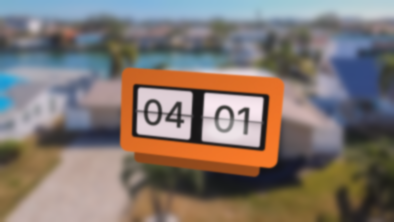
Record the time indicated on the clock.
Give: 4:01
